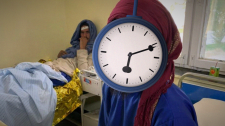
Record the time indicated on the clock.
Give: 6:11
